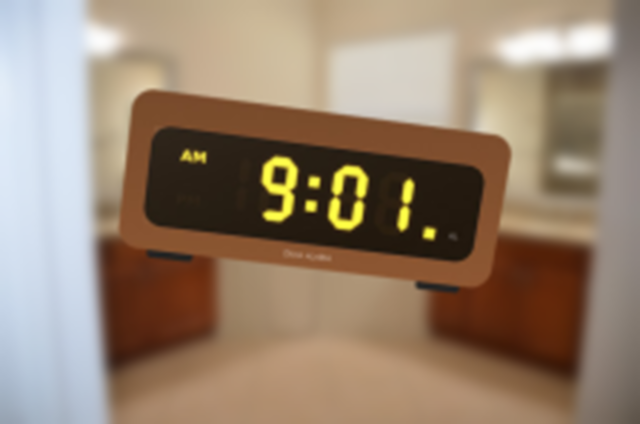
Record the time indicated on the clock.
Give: 9:01
